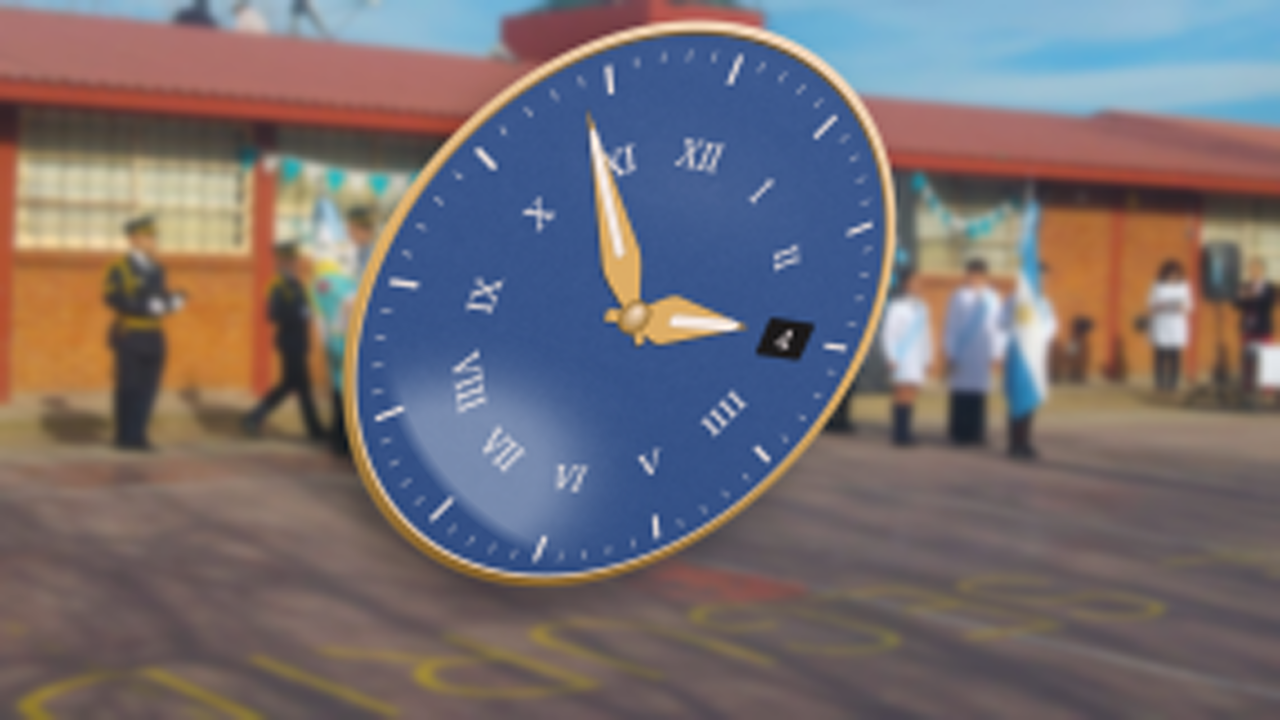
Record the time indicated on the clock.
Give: 2:54
